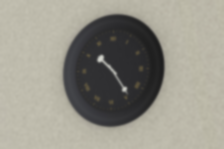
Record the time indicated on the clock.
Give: 10:24
